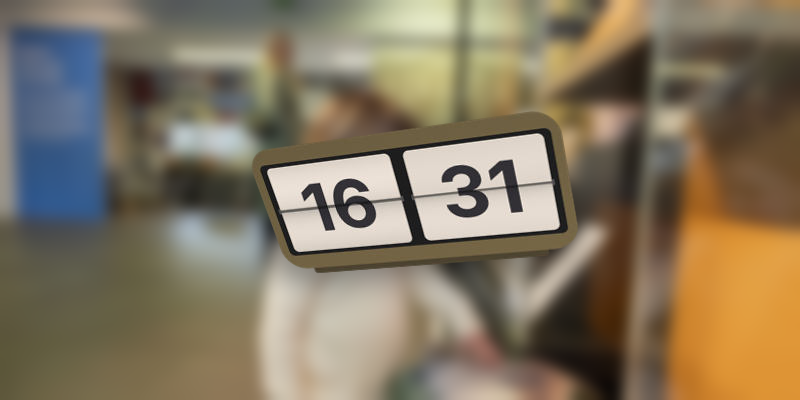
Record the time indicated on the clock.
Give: 16:31
